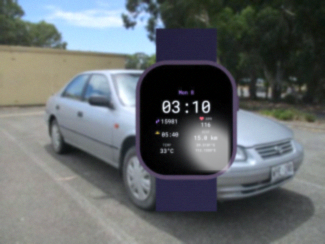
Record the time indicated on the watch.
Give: 3:10
